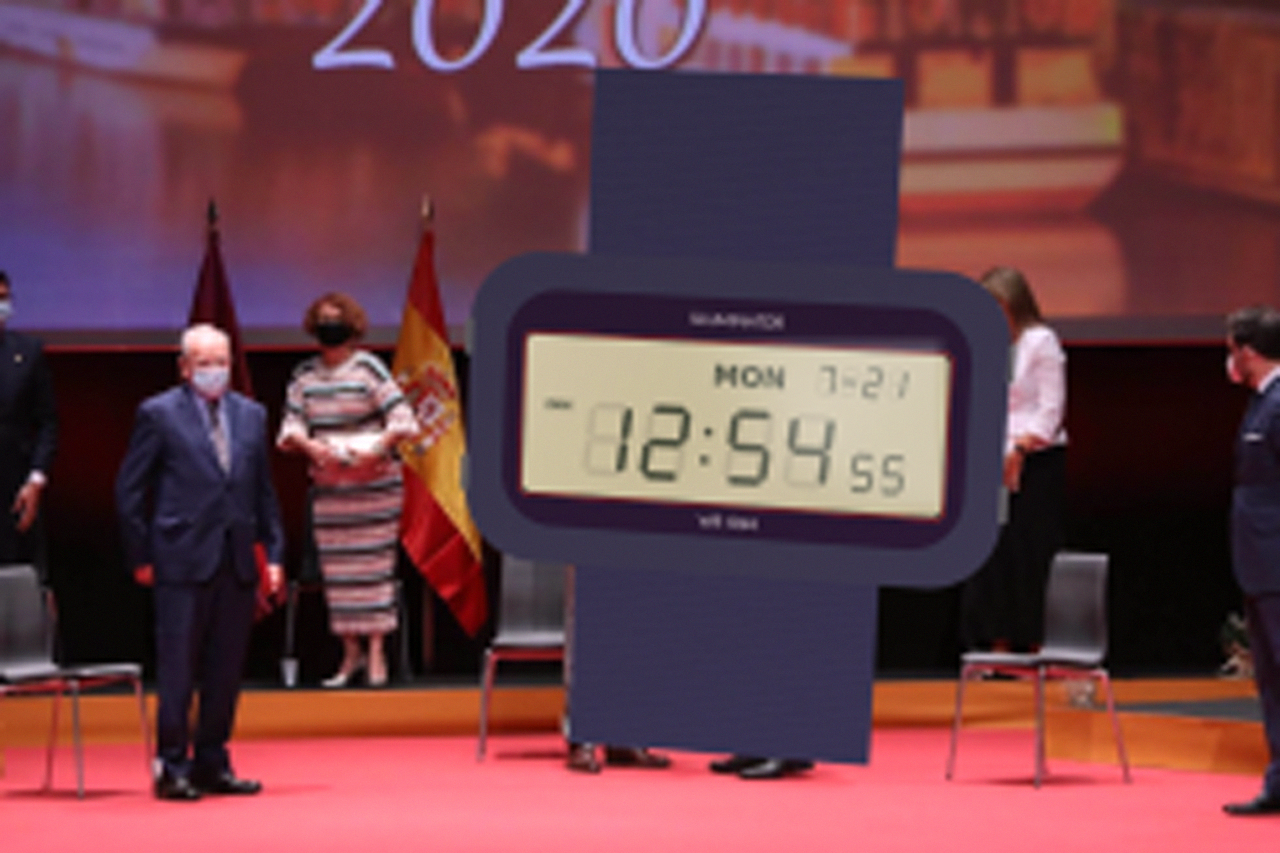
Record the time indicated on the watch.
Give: 12:54:55
